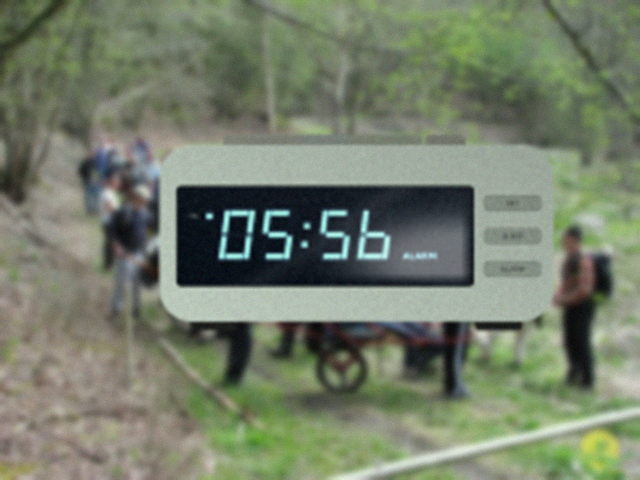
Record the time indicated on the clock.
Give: 5:56
